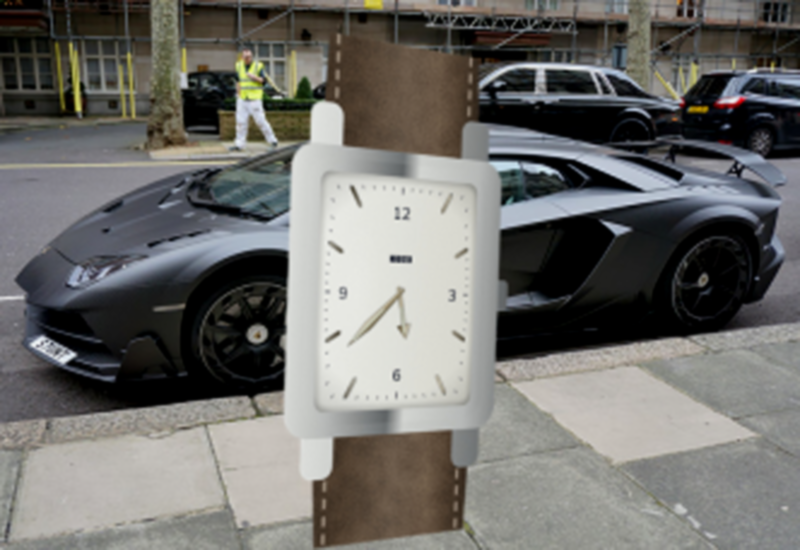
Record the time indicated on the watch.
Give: 5:38
